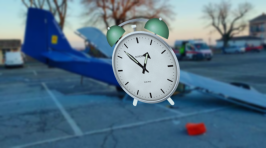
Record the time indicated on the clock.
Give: 12:53
